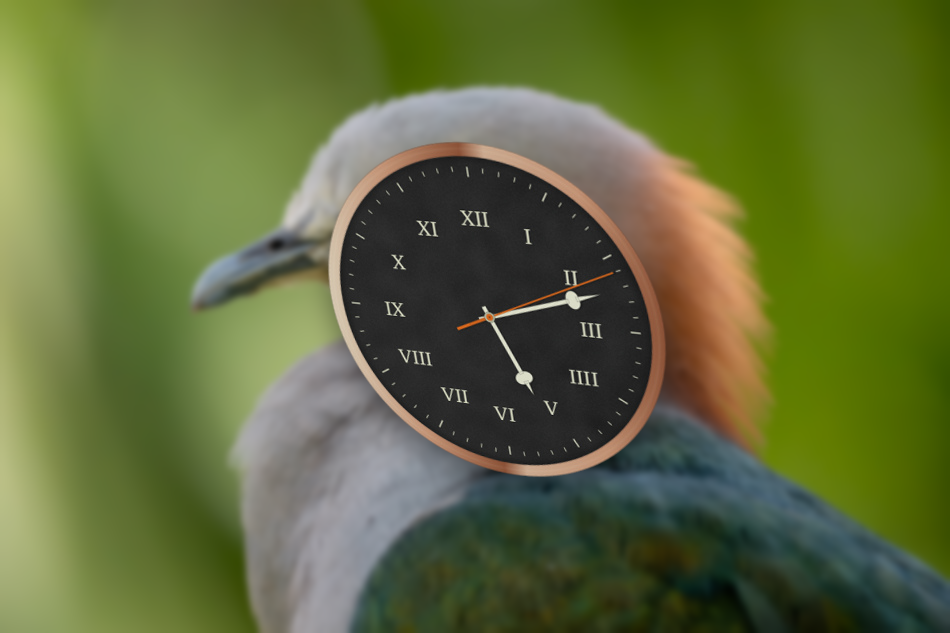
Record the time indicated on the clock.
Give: 5:12:11
